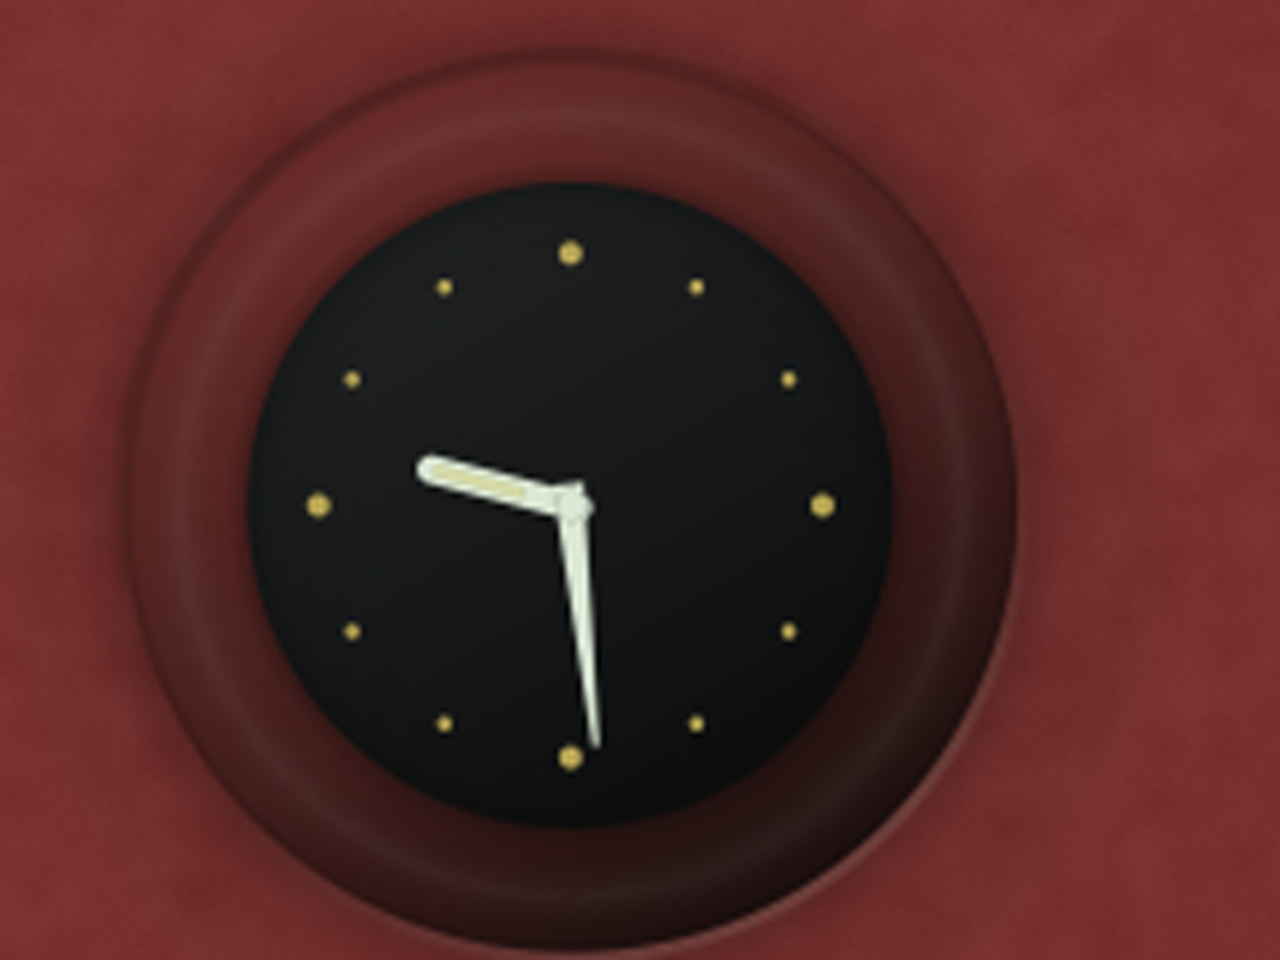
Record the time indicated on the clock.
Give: 9:29
